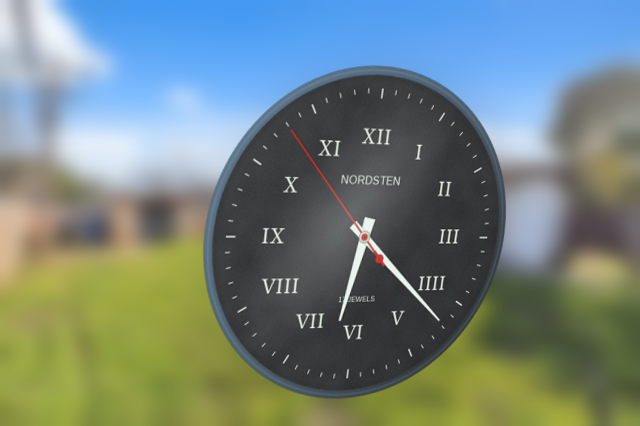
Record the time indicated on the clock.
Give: 6:21:53
